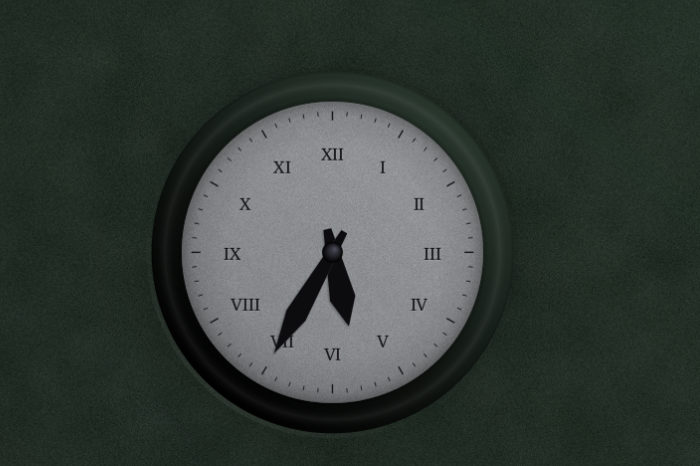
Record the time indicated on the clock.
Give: 5:35
